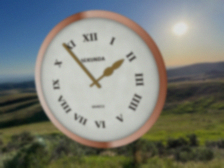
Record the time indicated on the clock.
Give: 1:54
